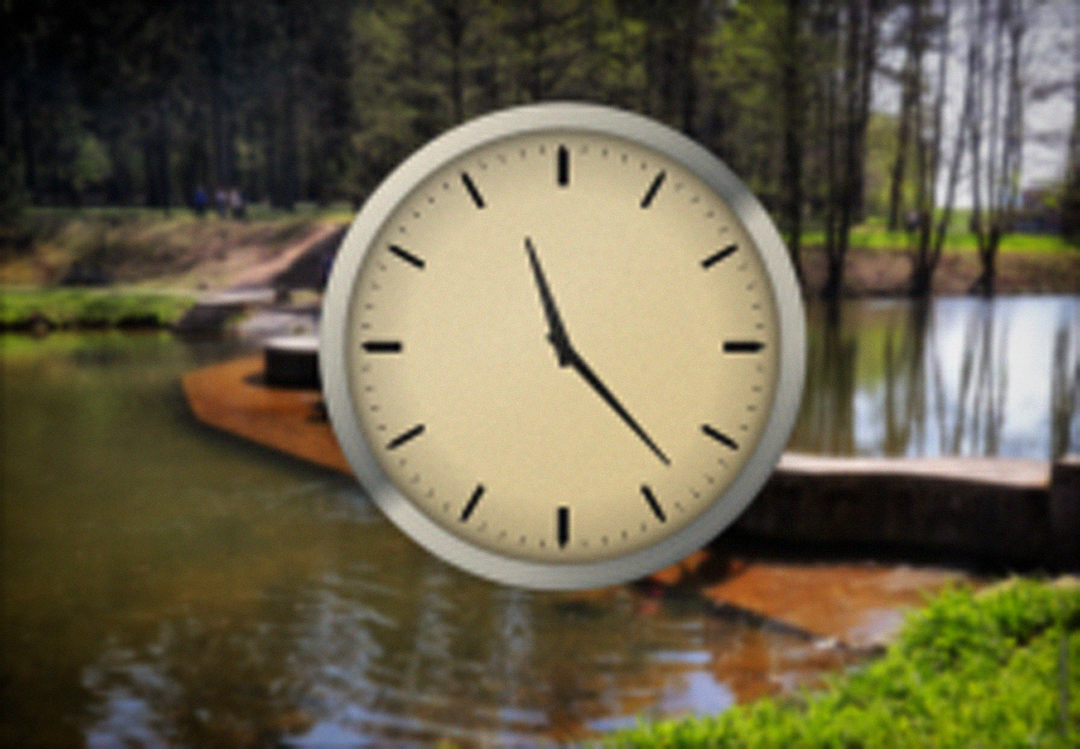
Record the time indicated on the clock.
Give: 11:23
